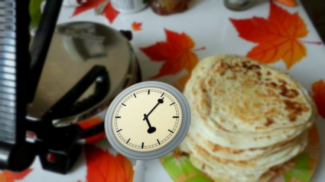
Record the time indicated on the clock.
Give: 5:06
